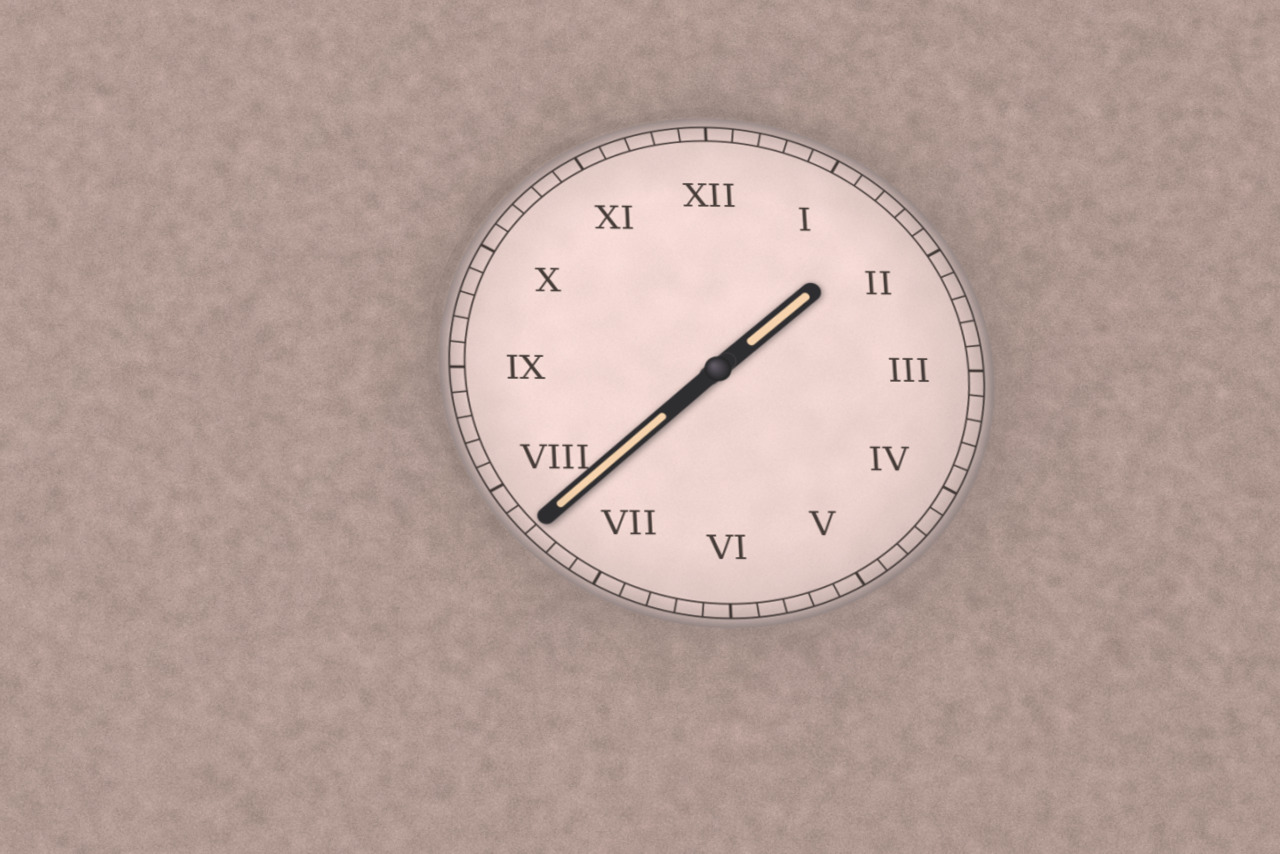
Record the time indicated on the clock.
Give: 1:38
